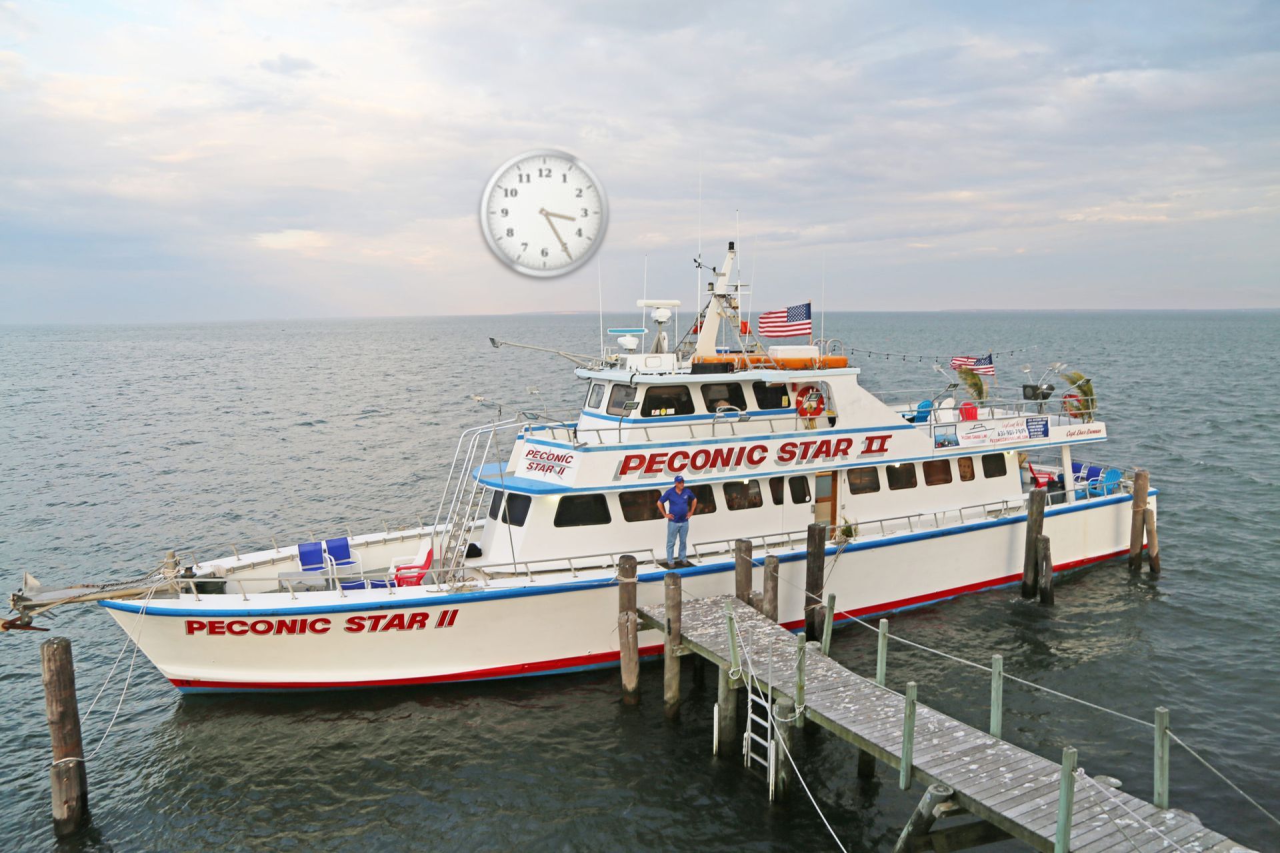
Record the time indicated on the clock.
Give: 3:25
